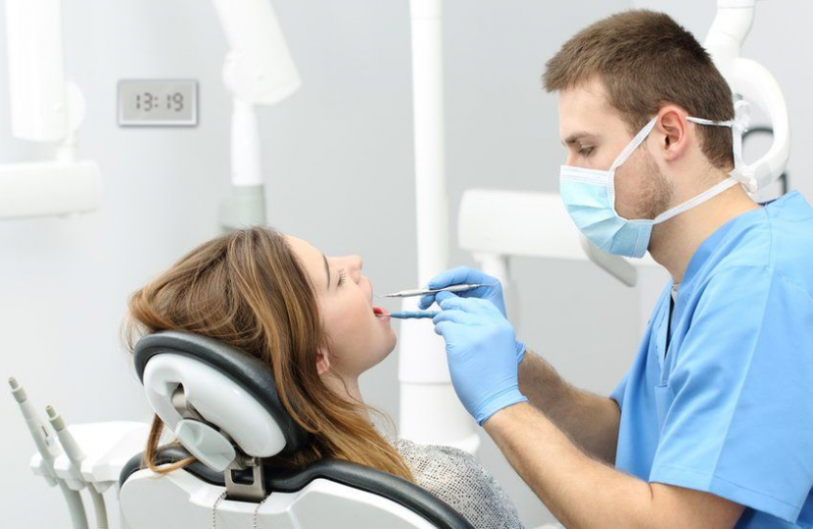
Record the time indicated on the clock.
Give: 13:19
